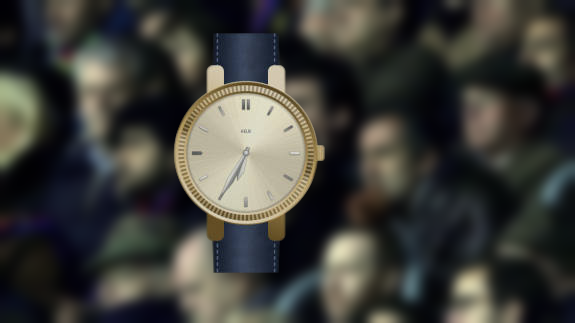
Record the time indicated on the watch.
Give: 6:35
